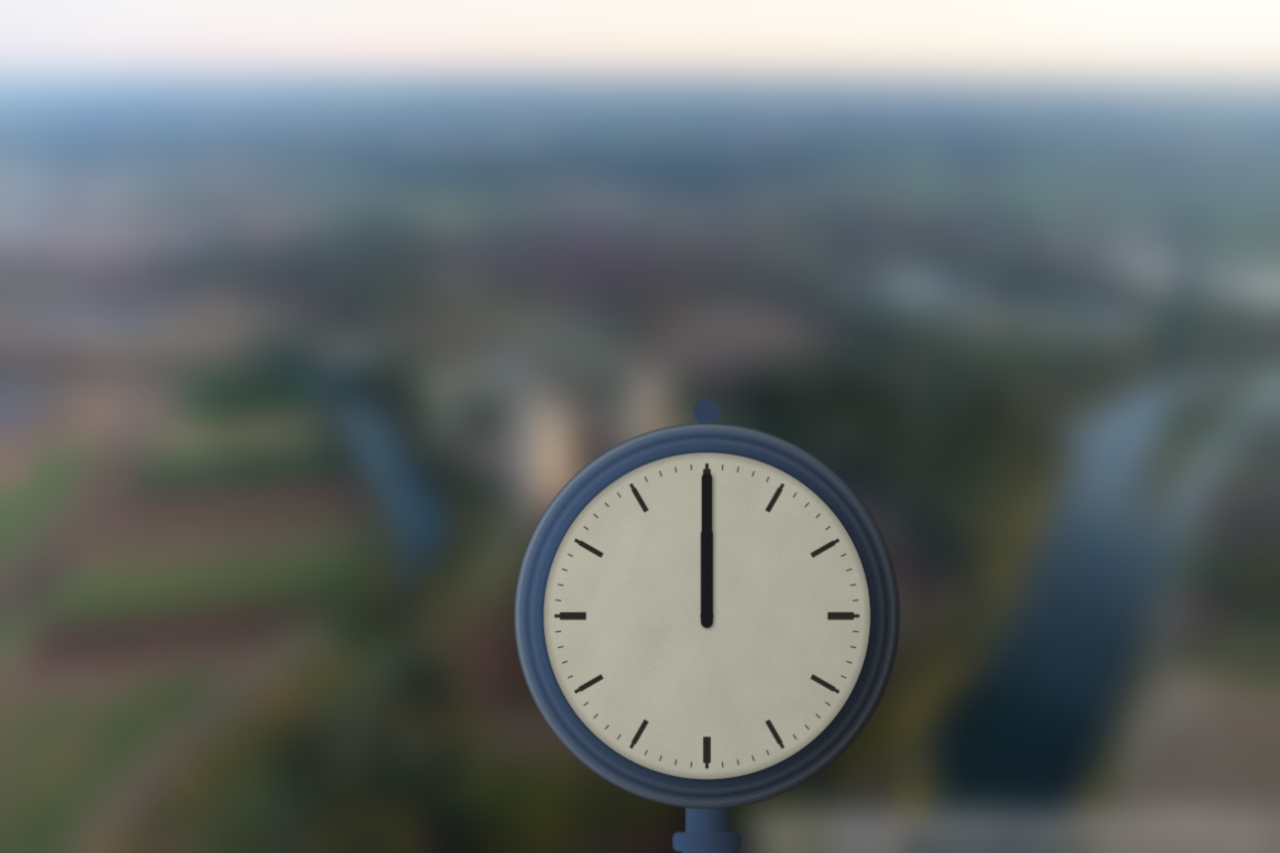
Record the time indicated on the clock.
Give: 12:00
